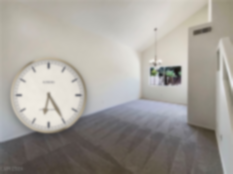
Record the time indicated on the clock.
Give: 6:25
